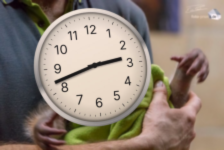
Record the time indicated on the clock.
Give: 2:42
